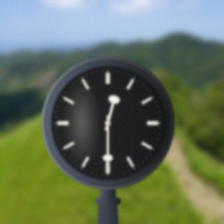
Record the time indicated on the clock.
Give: 12:30
